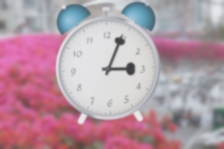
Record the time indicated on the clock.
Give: 3:04
